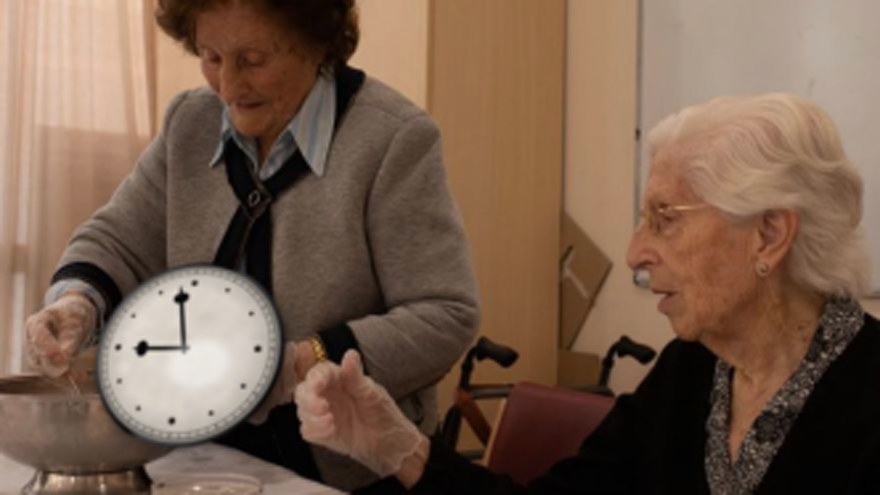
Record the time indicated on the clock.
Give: 8:58
